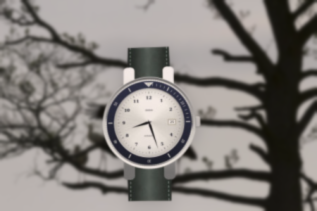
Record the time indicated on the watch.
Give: 8:27
